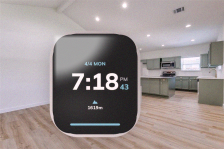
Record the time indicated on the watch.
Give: 7:18:43
